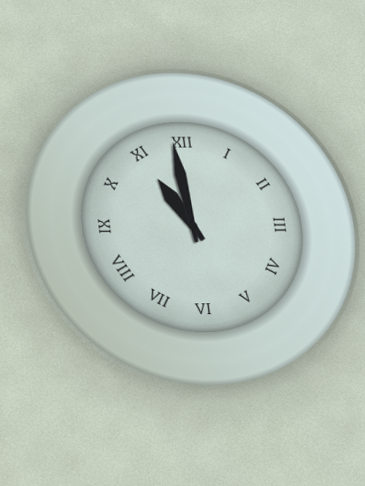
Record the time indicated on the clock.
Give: 10:59
